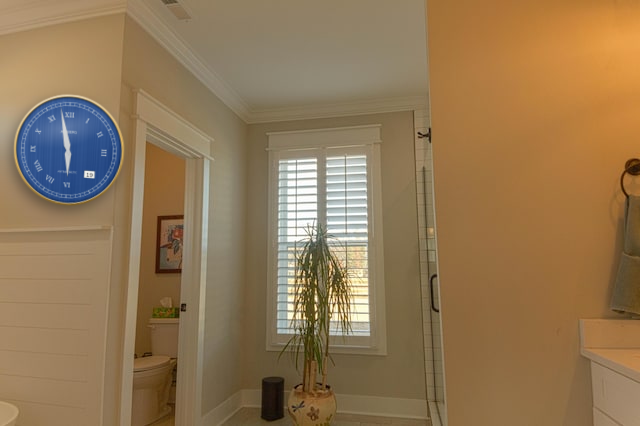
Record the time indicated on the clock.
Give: 5:58
